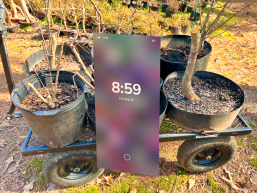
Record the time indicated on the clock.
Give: 8:59
